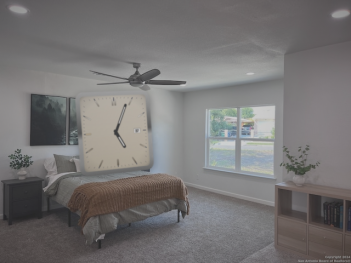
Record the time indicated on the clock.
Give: 5:04
